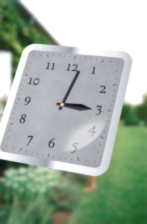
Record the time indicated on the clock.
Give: 3:02
